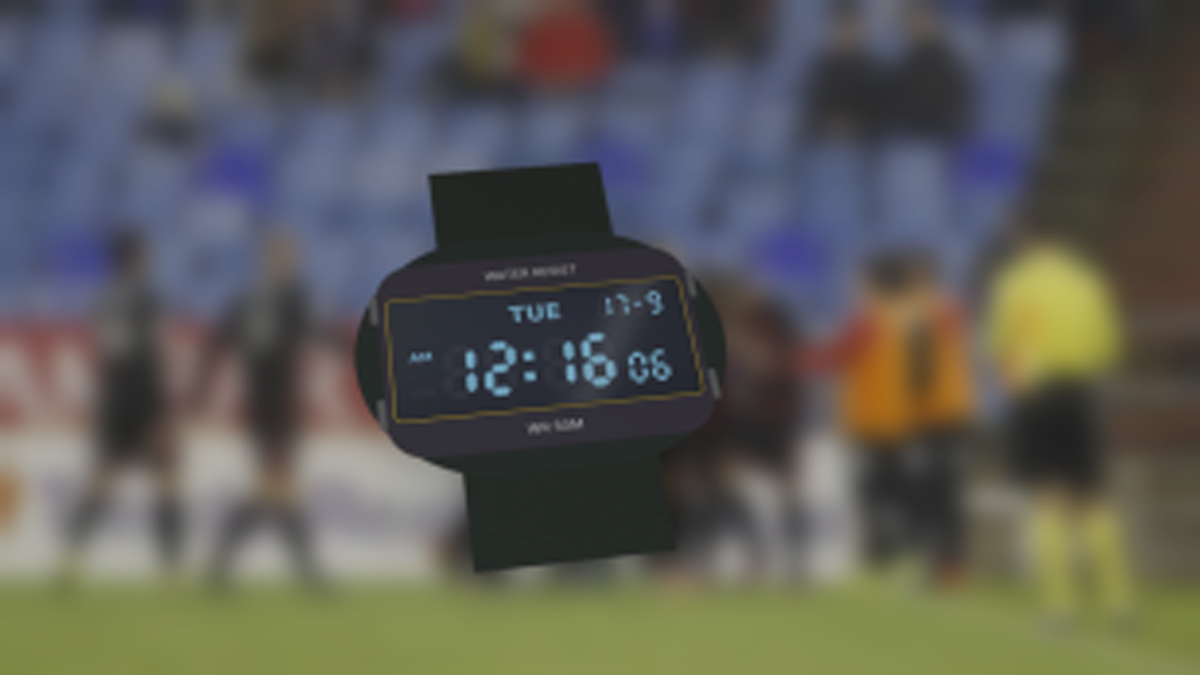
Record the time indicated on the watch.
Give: 12:16:06
